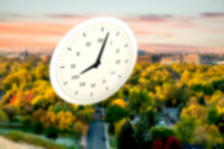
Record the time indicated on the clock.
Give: 8:02
